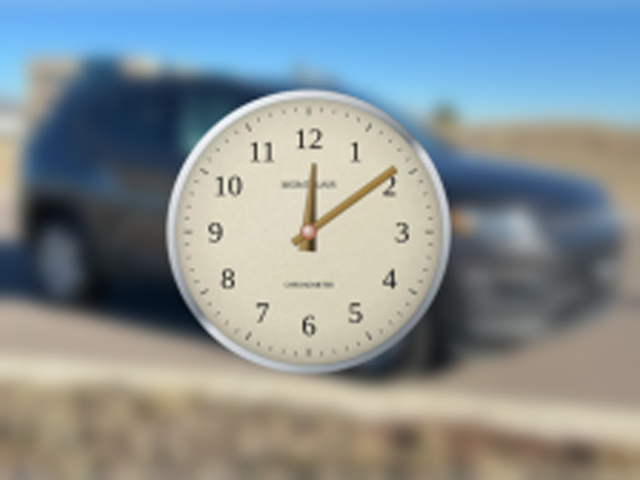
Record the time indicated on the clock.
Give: 12:09
